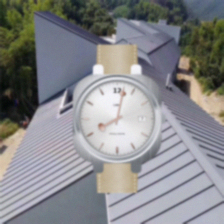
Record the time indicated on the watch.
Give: 8:02
